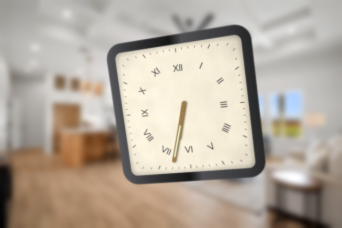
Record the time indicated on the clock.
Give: 6:33
